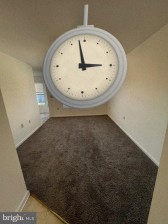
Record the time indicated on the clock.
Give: 2:58
